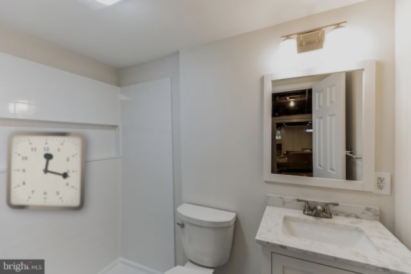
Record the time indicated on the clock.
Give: 12:17
